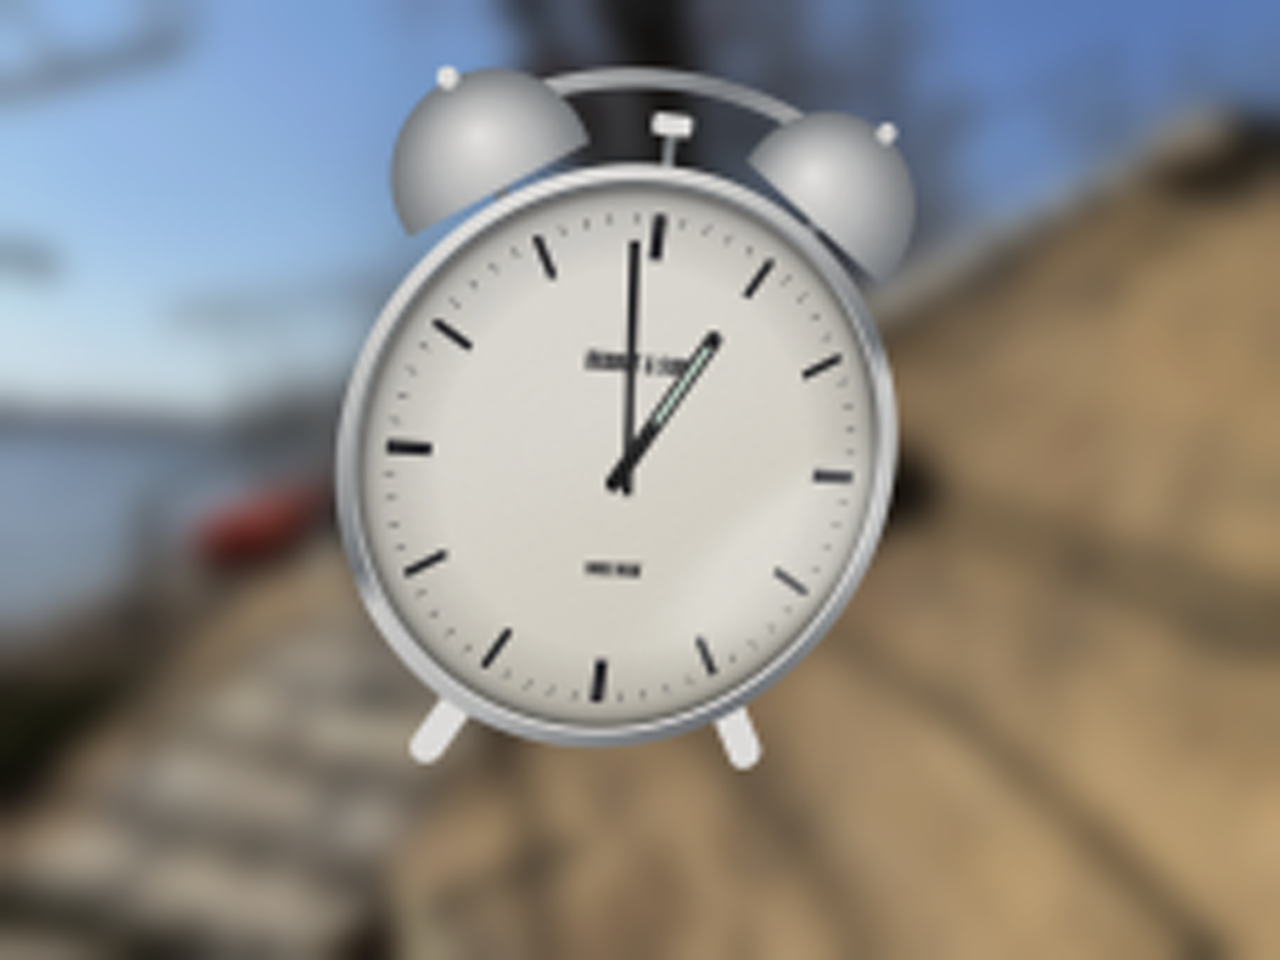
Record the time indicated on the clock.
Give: 12:59
